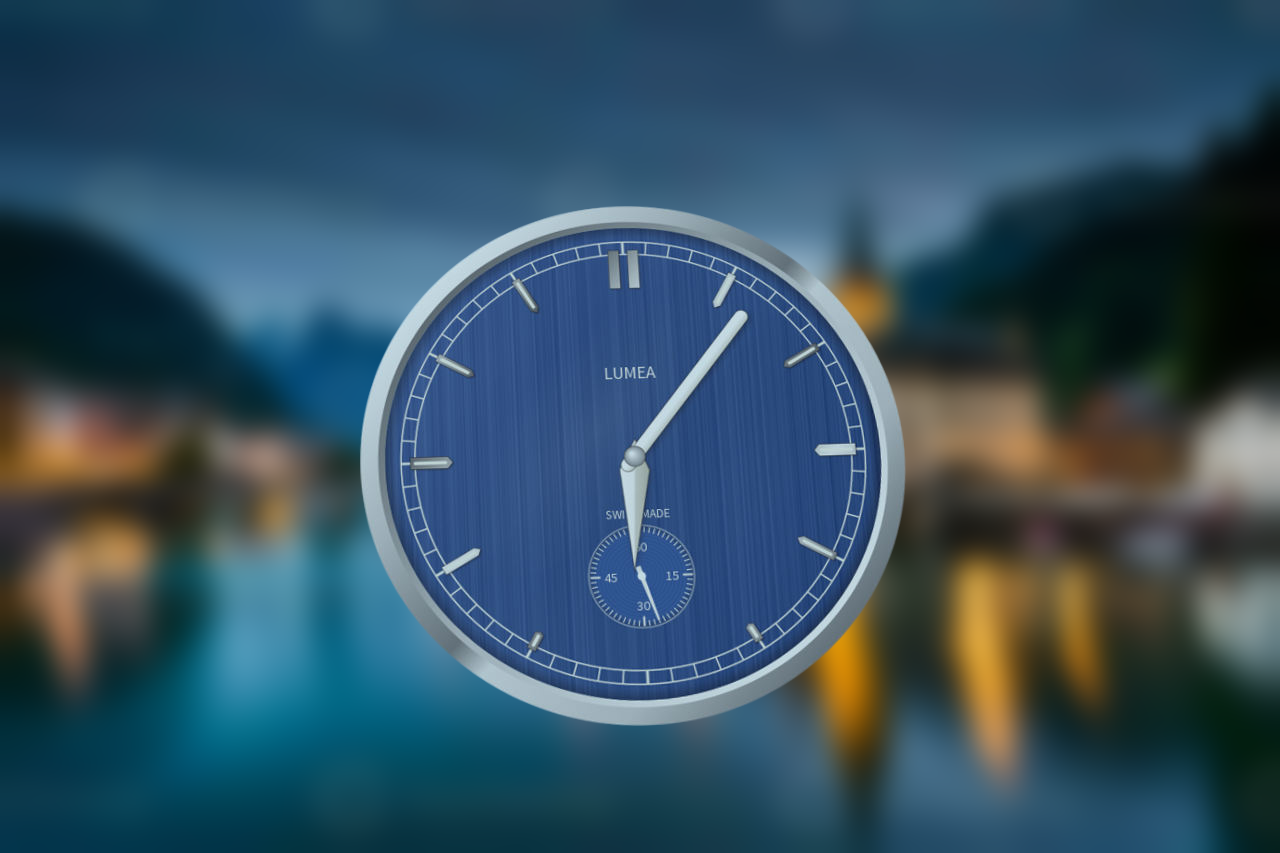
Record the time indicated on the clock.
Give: 6:06:27
